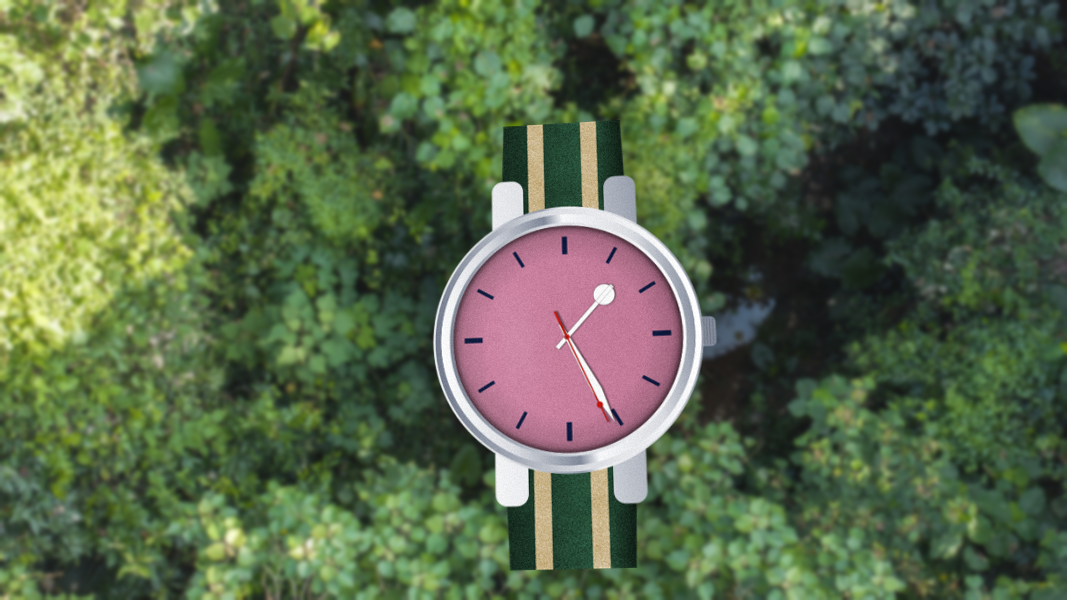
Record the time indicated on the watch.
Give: 1:25:26
